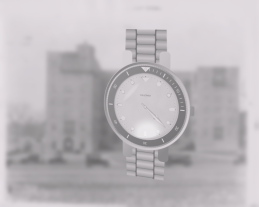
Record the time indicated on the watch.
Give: 4:22
